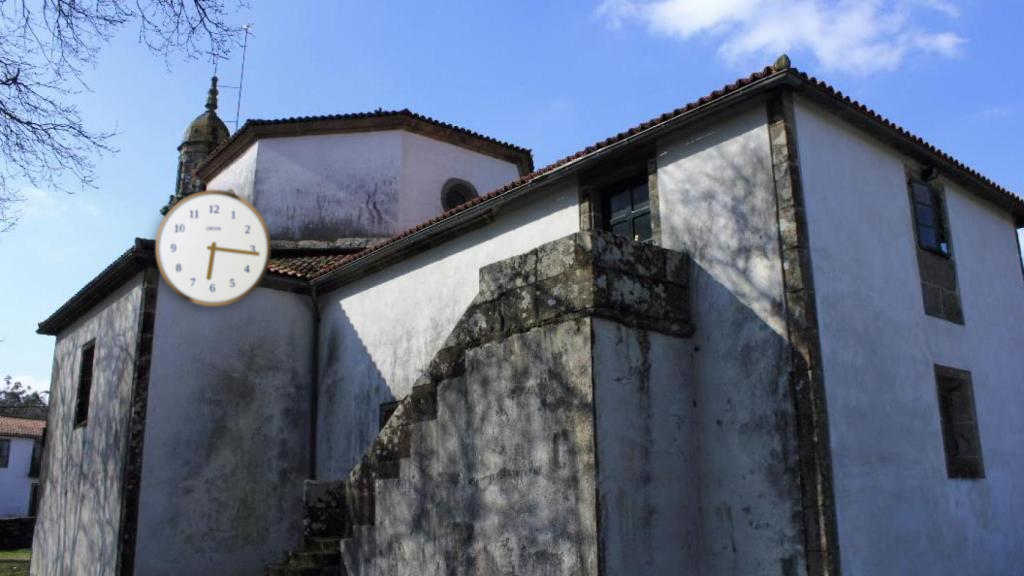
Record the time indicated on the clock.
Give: 6:16
